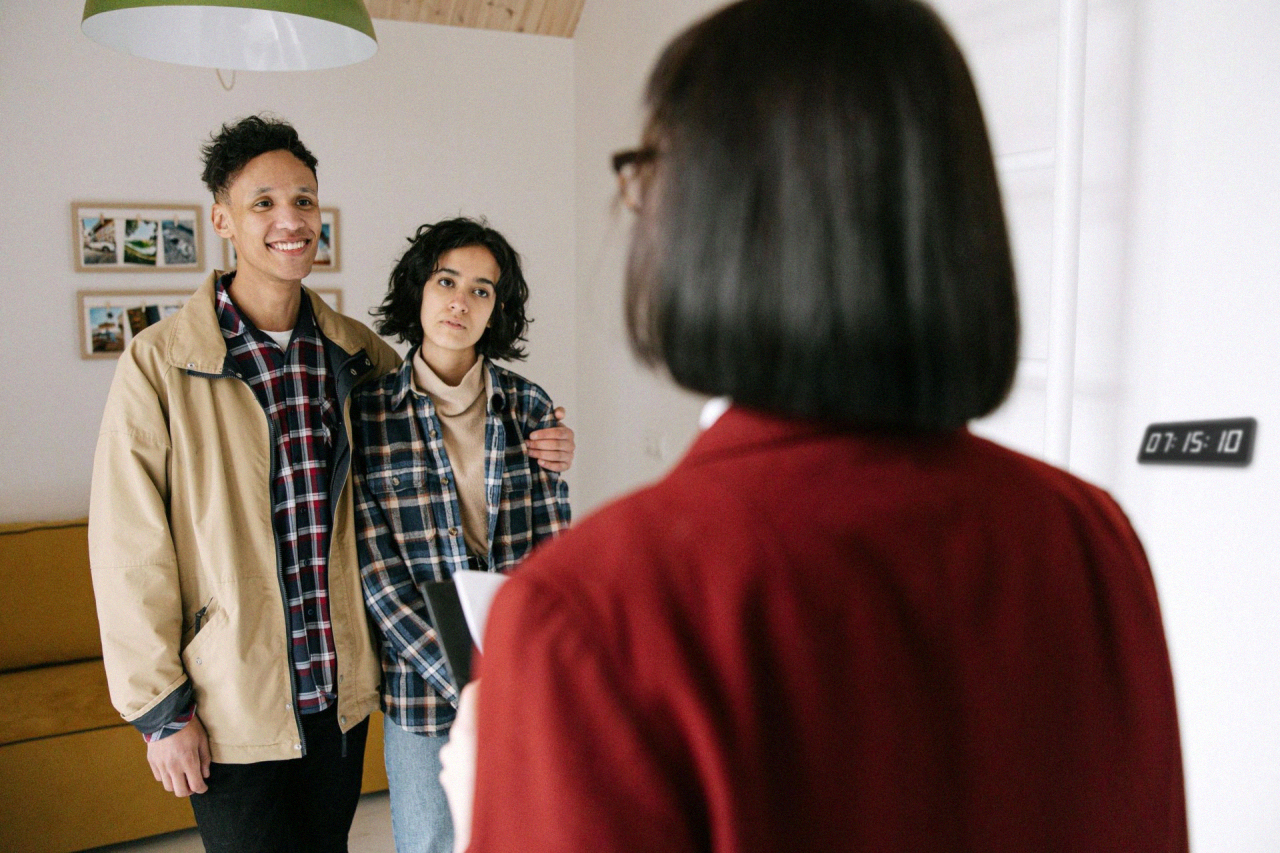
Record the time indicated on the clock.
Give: 7:15:10
